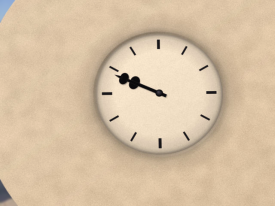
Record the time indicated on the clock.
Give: 9:49
